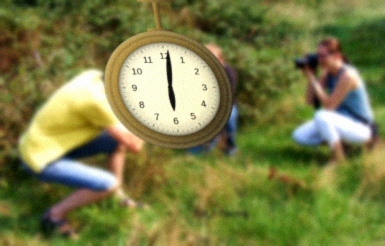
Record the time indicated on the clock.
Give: 6:01
